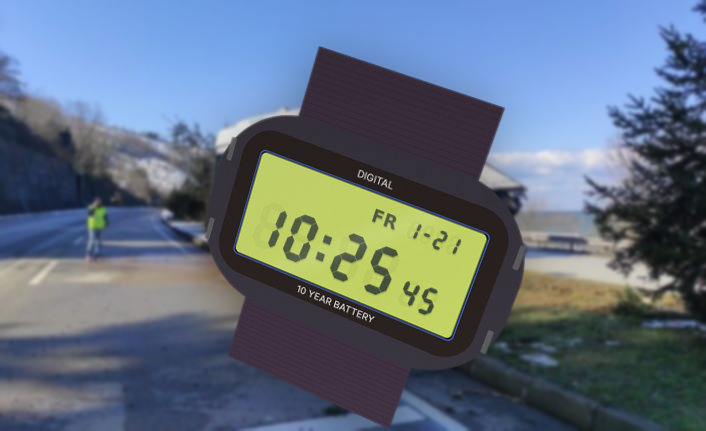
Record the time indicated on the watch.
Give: 10:25:45
